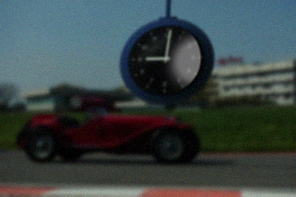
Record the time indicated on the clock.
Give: 9:01
